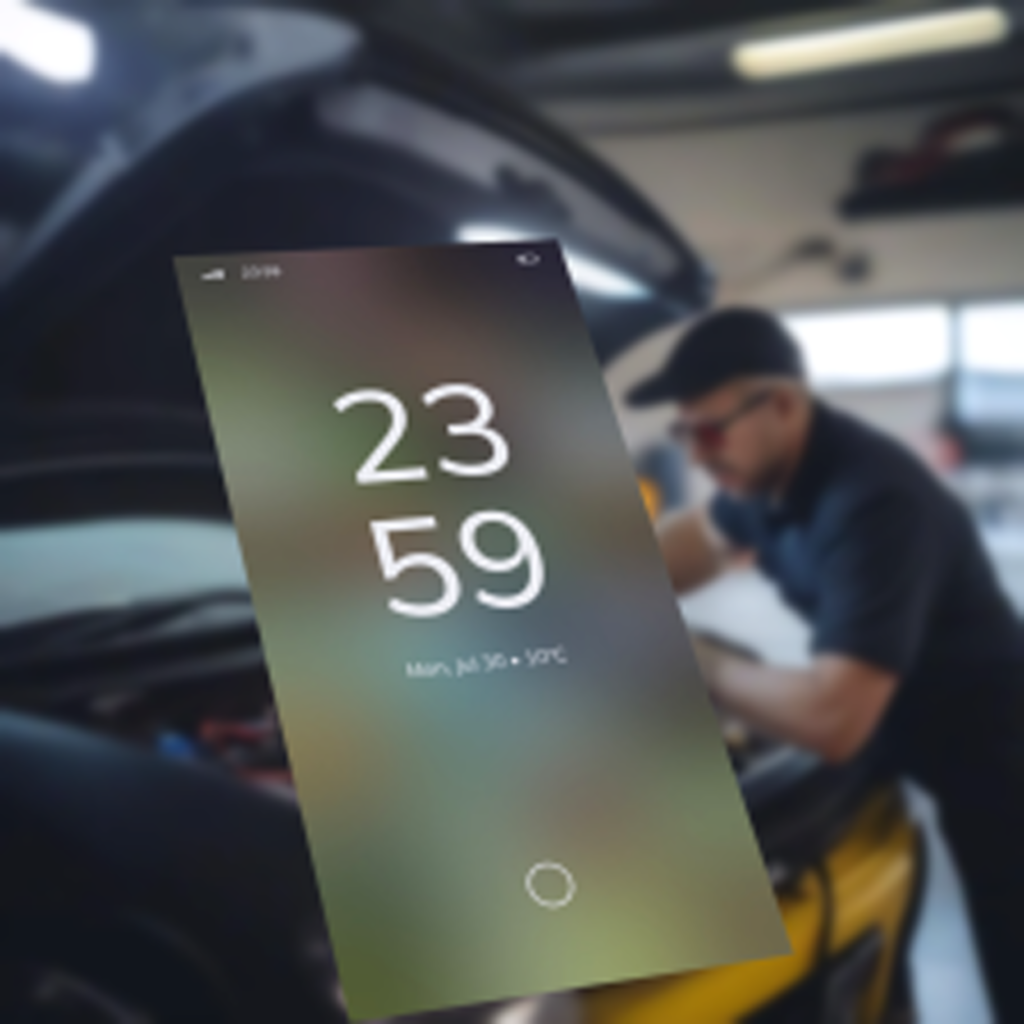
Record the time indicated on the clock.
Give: 23:59
